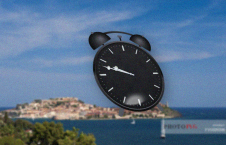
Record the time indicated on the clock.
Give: 9:48
